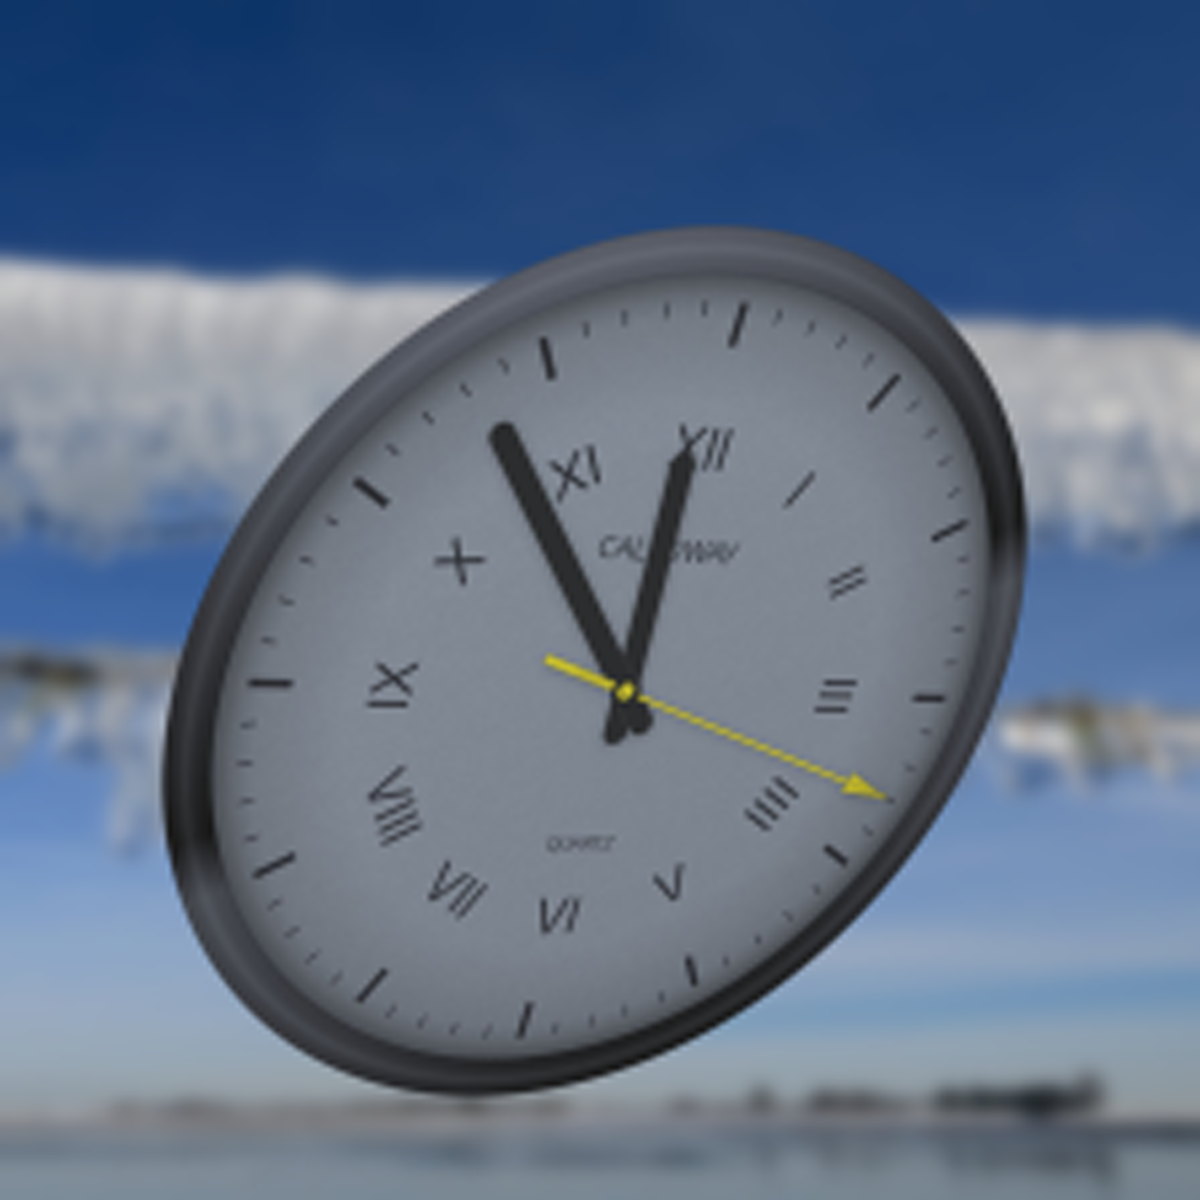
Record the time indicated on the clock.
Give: 11:53:18
